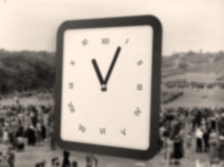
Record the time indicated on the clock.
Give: 11:04
